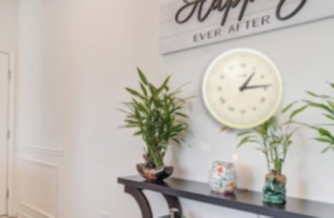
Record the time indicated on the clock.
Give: 1:14
